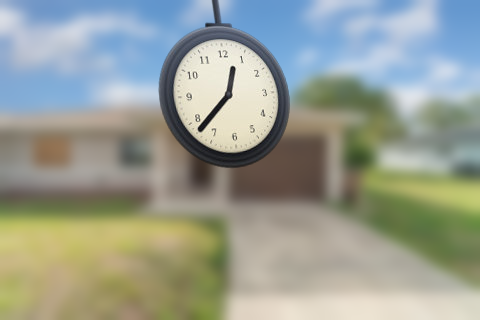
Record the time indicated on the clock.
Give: 12:38
